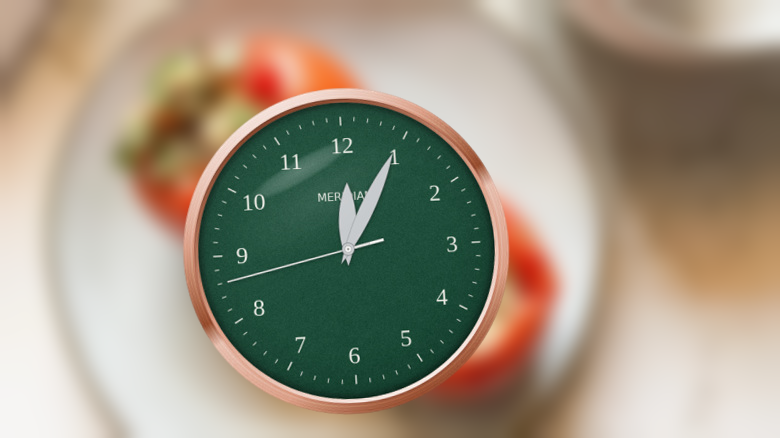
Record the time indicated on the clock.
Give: 12:04:43
